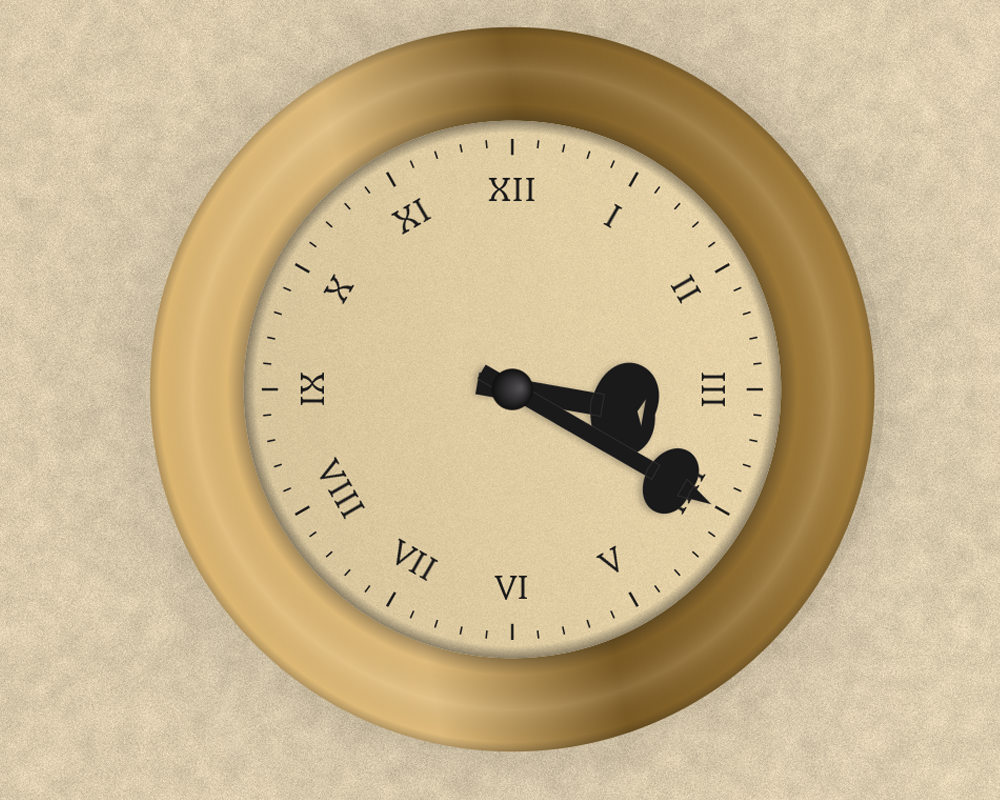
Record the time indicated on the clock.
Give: 3:20
